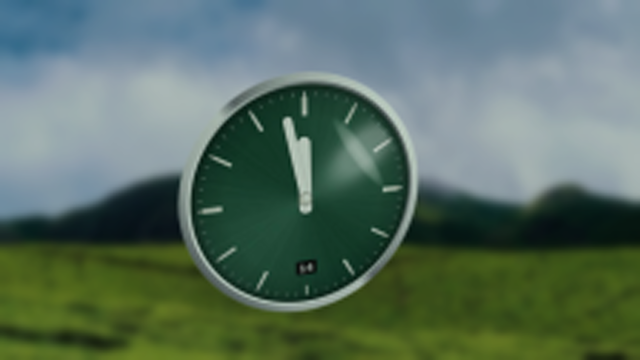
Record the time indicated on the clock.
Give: 11:58
